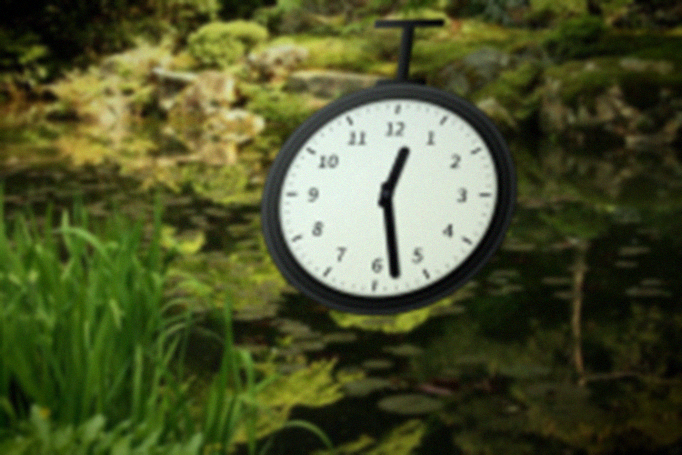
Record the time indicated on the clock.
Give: 12:28
